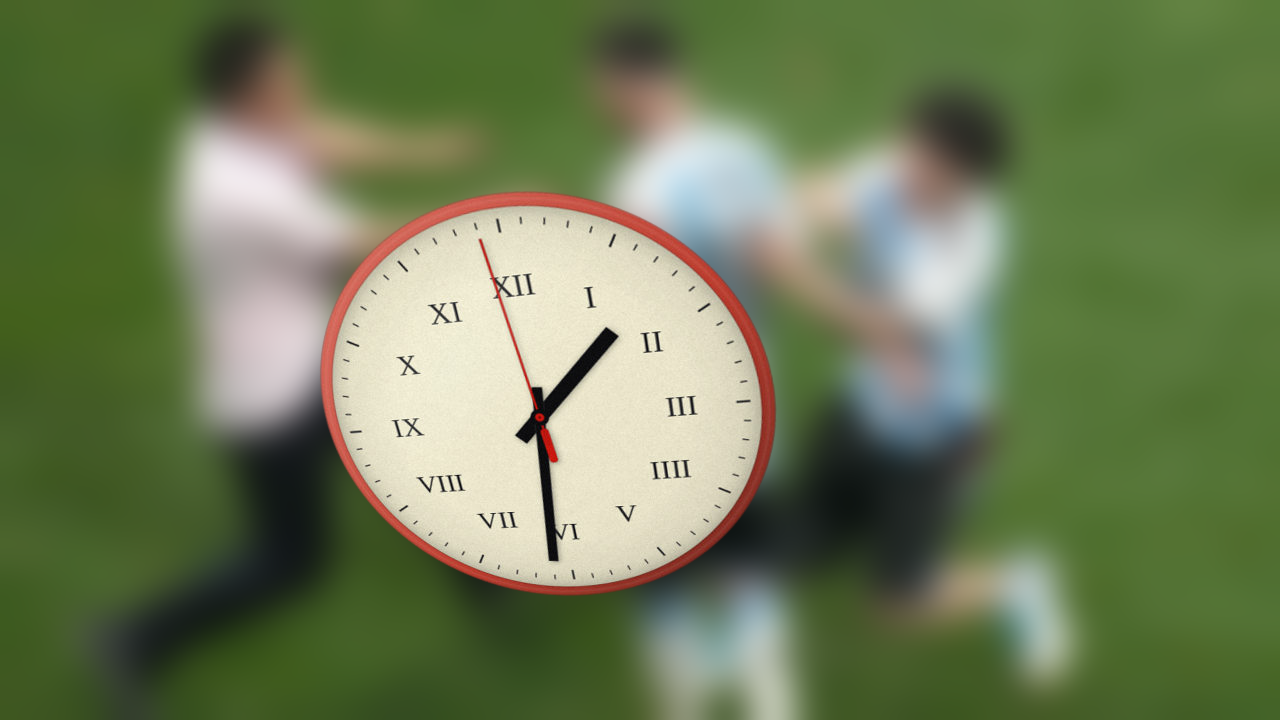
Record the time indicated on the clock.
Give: 1:30:59
